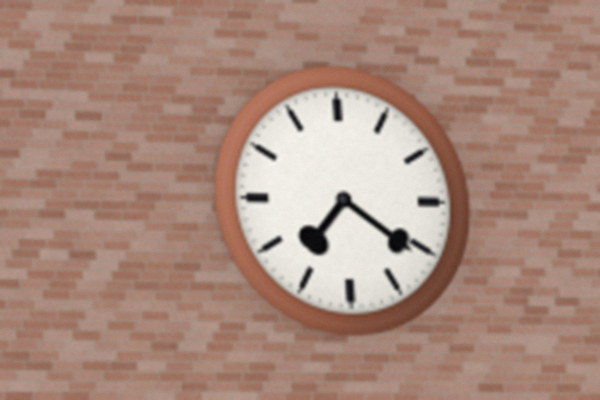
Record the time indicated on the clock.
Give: 7:21
